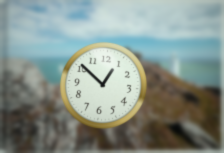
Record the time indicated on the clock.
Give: 12:51
